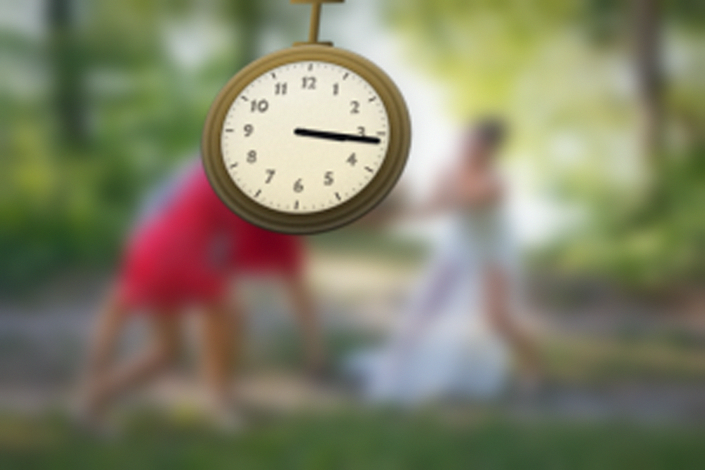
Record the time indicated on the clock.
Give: 3:16
